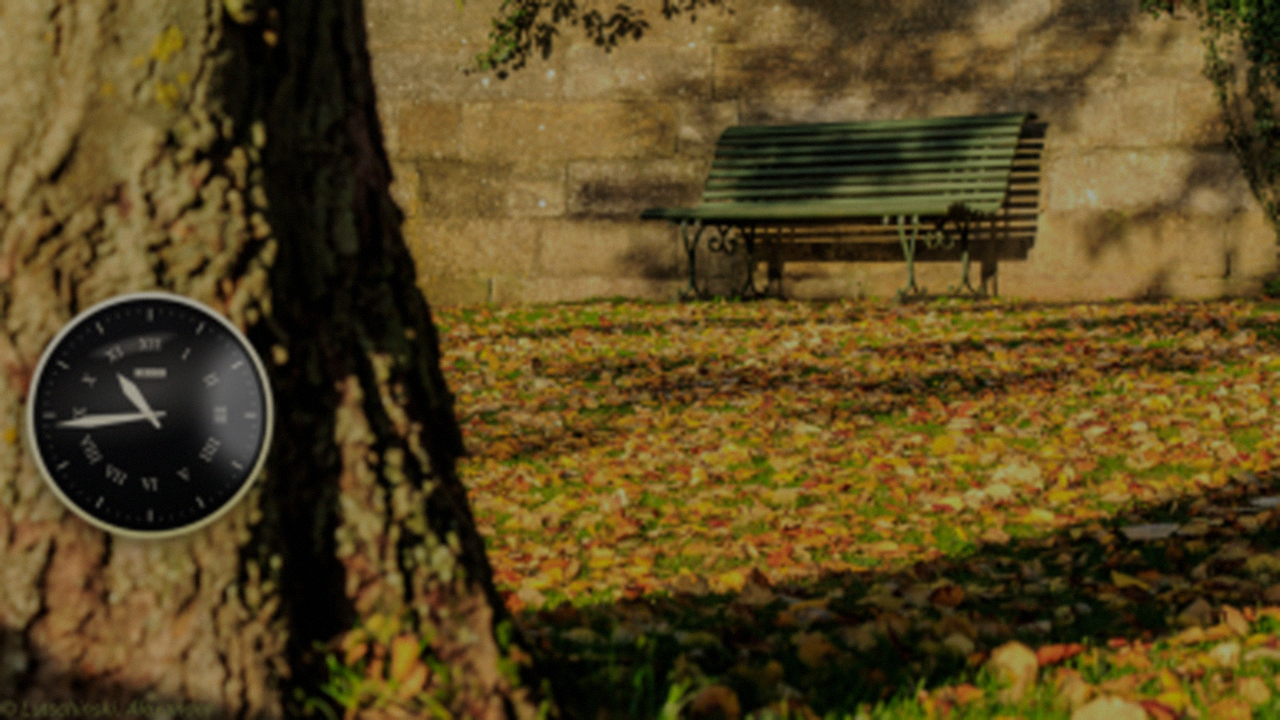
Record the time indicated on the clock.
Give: 10:44
